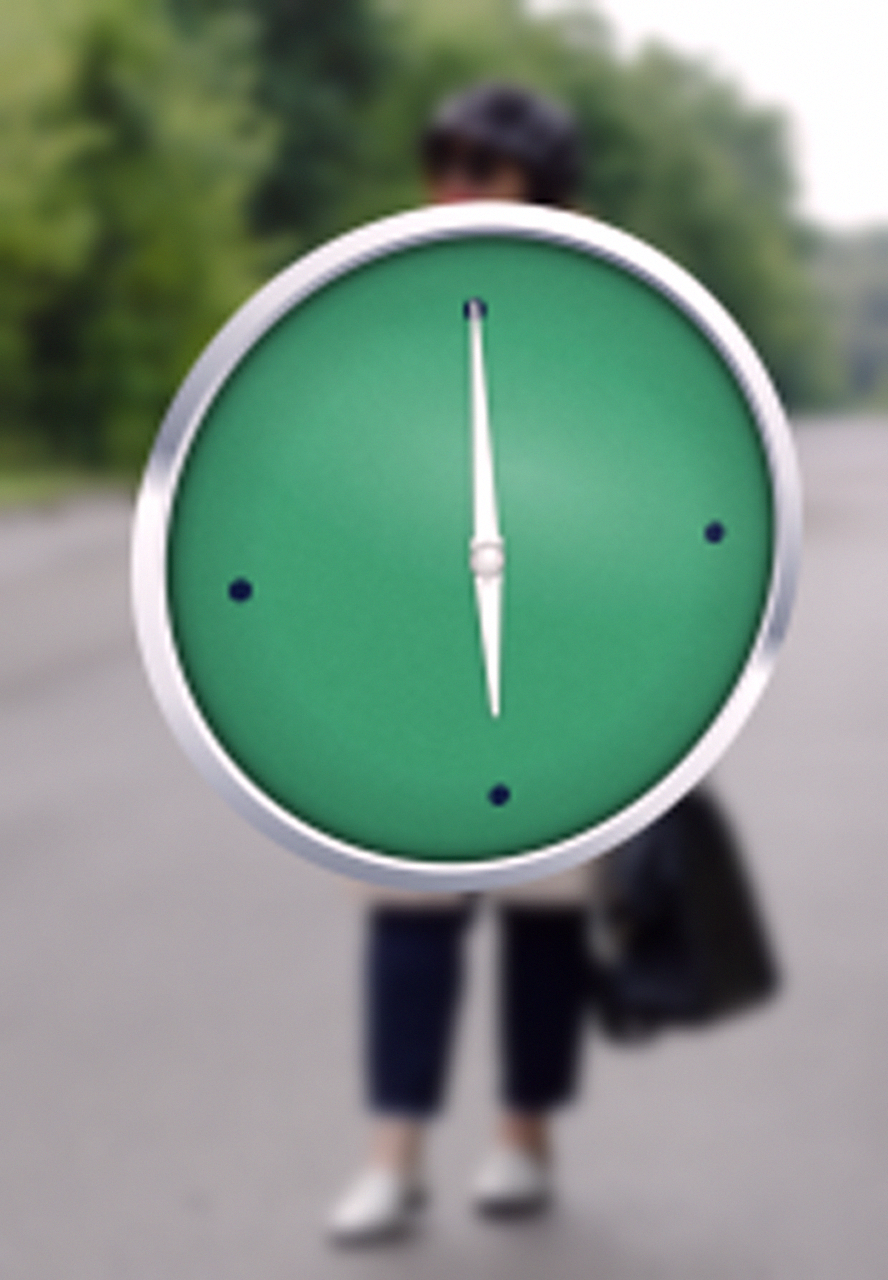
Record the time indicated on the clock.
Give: 6:00
